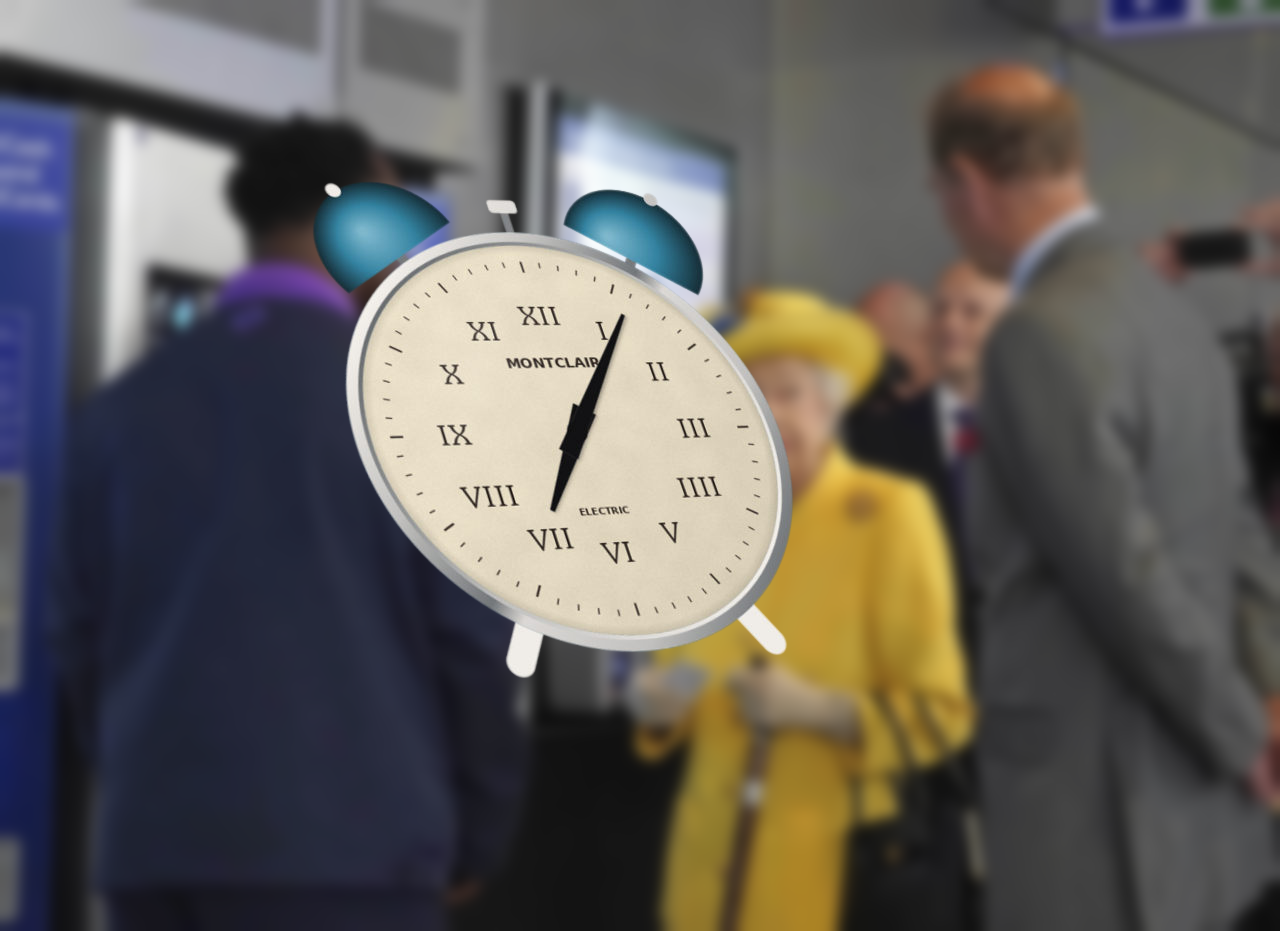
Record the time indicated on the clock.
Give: 7:06
